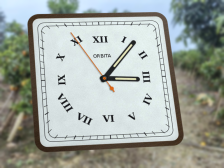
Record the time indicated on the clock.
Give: 3:06:55
